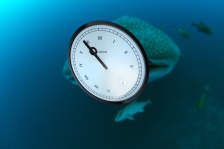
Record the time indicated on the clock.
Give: 10:54
